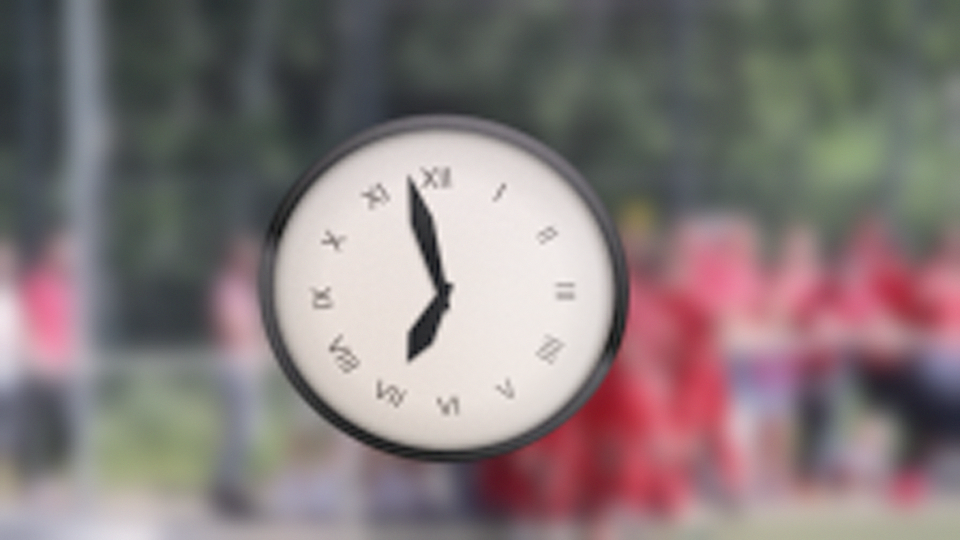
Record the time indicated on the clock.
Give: 6:58
